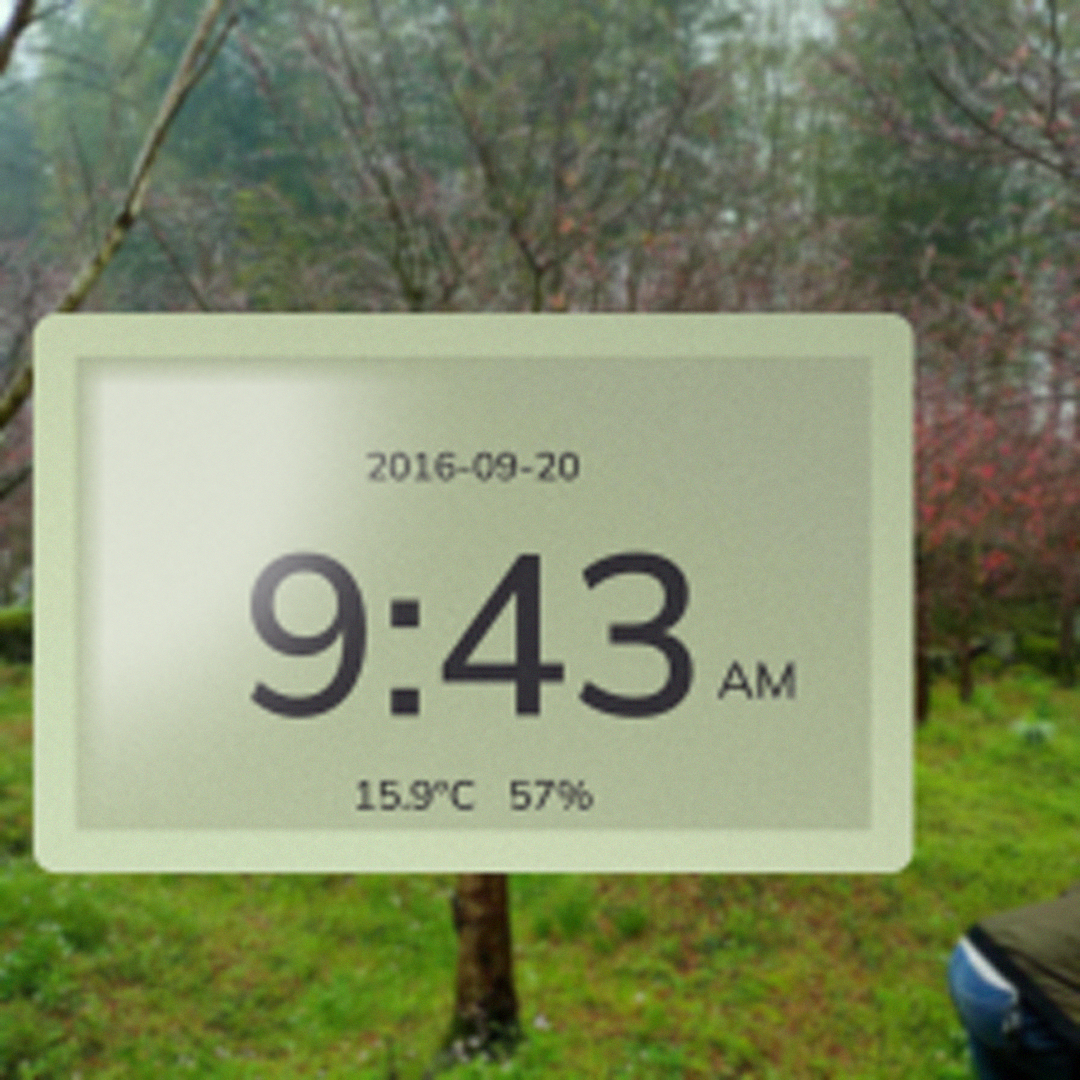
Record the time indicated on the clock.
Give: 9:43
